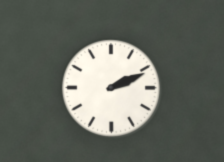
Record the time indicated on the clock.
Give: 2:11
